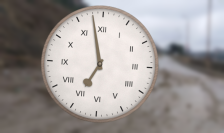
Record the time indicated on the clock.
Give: 6:58
